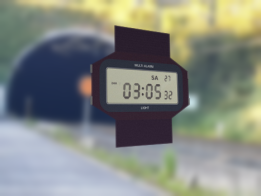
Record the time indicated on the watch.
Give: 3:05:32
